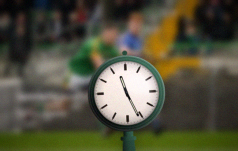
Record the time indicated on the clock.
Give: 11:26
